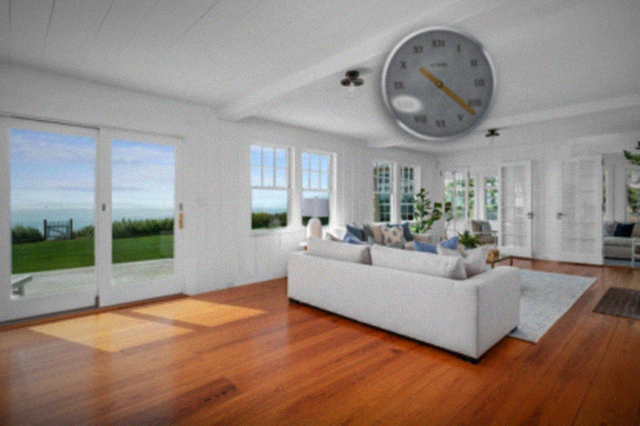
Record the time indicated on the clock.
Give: 10:22
